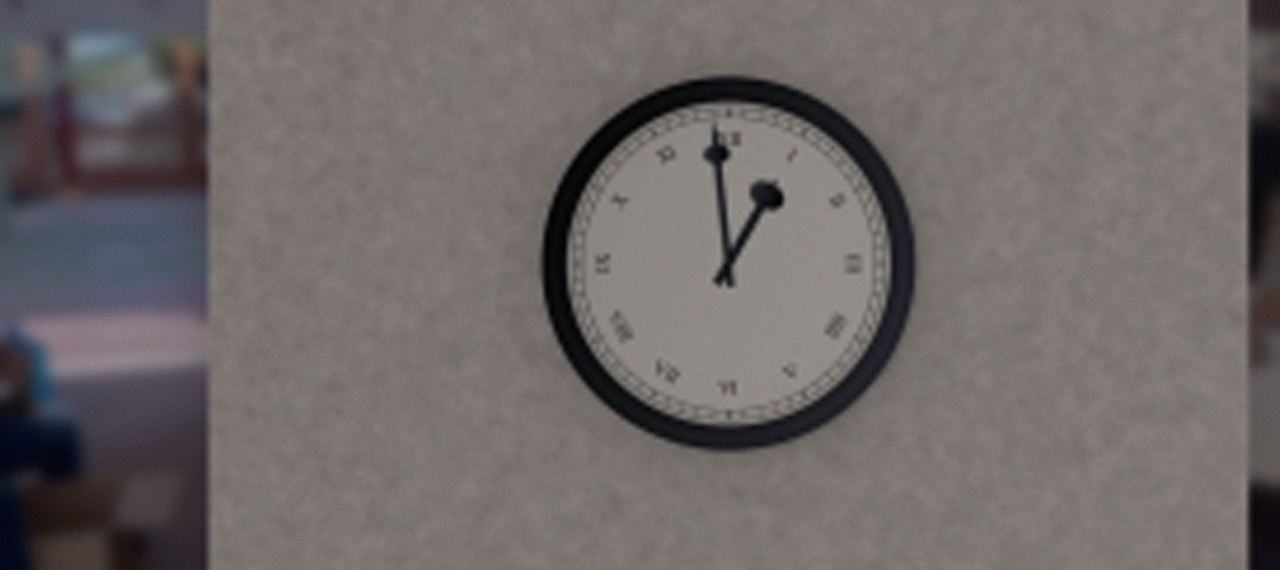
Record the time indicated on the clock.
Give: 12:59
